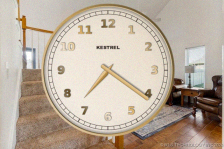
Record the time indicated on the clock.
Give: 7:21
